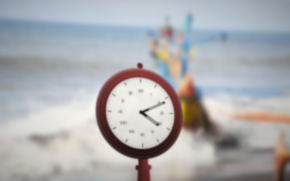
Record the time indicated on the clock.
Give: 4:11
